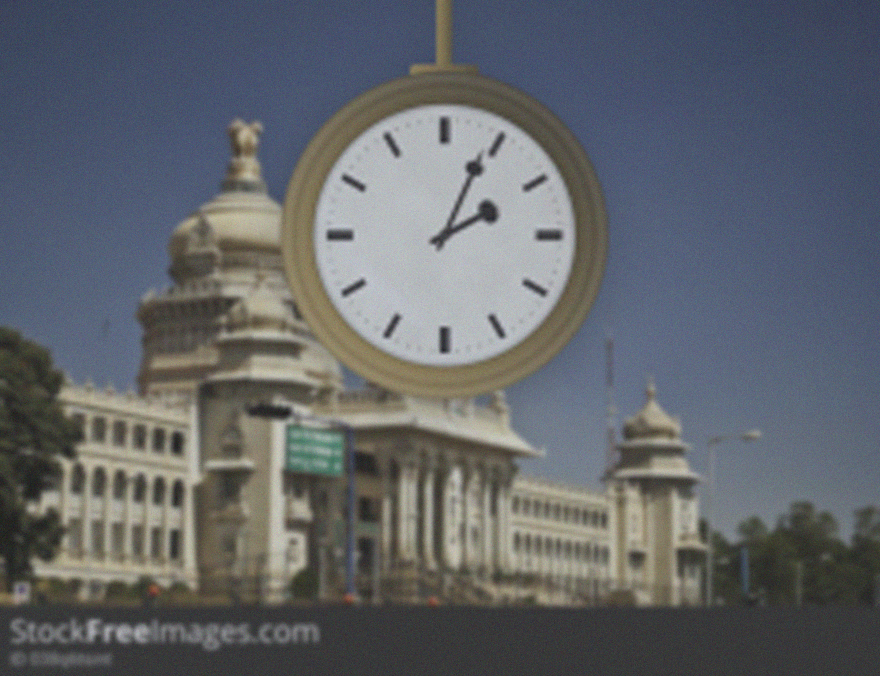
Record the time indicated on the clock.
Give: 2:04
